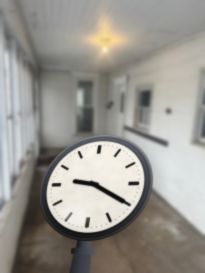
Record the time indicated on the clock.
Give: 9:20
